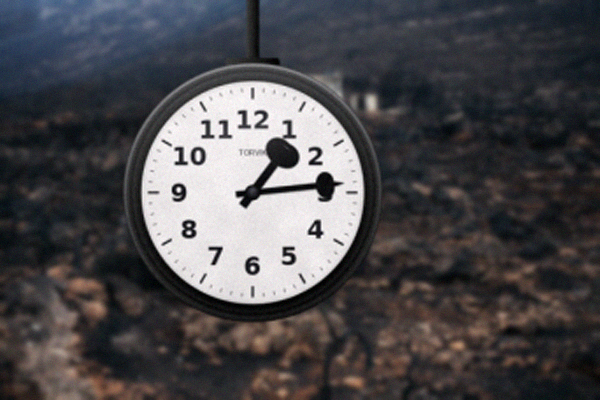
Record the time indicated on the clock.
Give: 1:14
